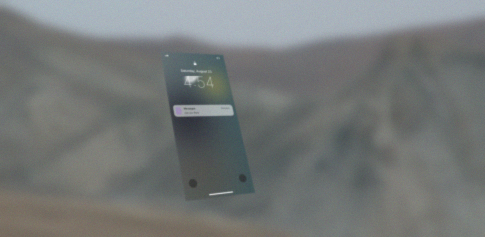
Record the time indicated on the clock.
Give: 4:54
